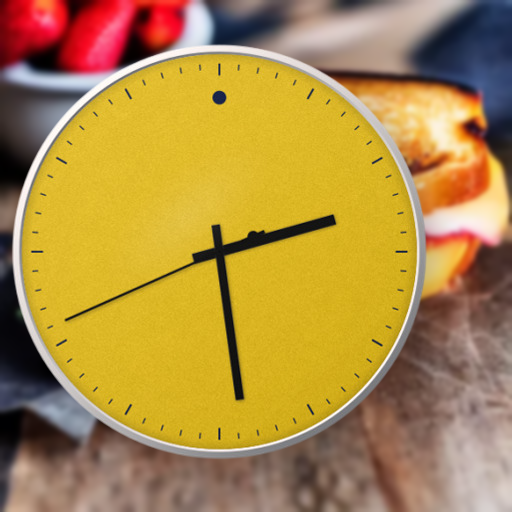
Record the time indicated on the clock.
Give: 2:28:41
